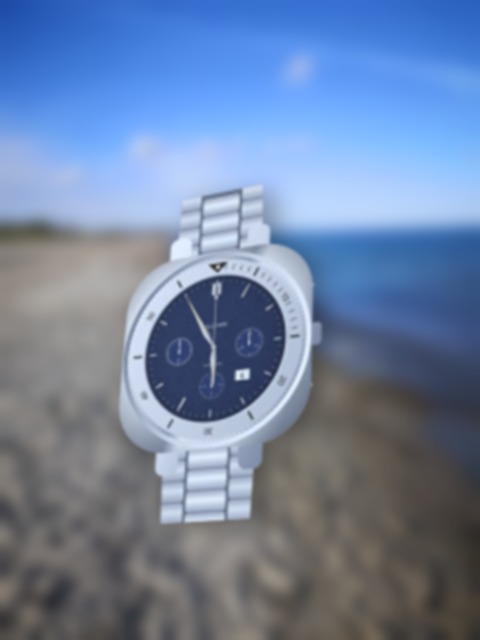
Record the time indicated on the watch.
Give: 5:55
